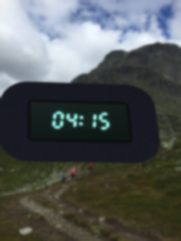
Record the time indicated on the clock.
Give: 4:15
